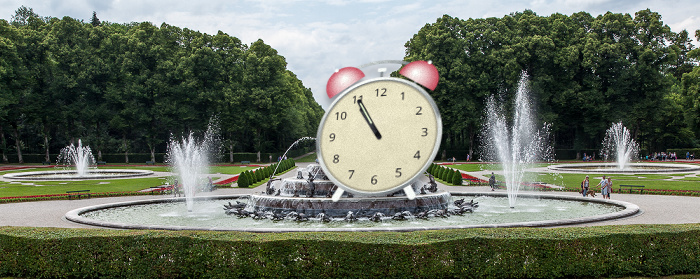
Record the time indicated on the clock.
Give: 10:55
